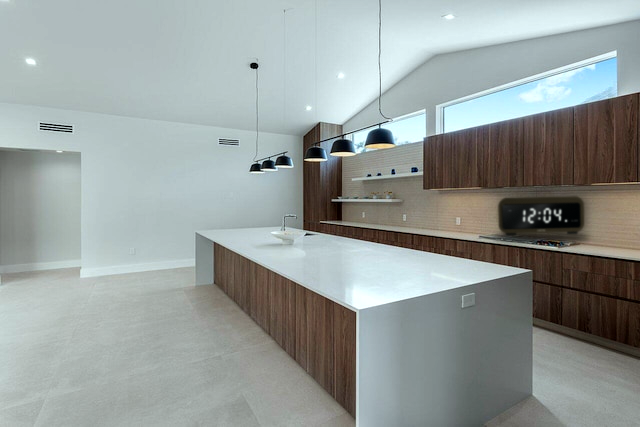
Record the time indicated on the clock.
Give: 12:04
